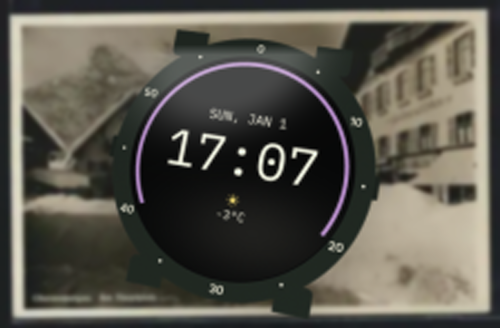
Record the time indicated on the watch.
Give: 17:07
